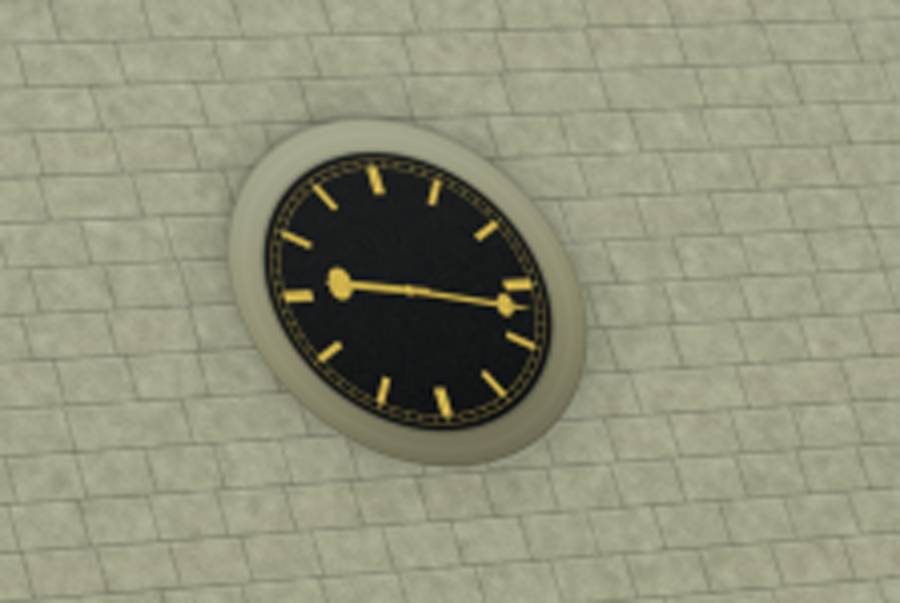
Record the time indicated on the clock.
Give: 9:17
